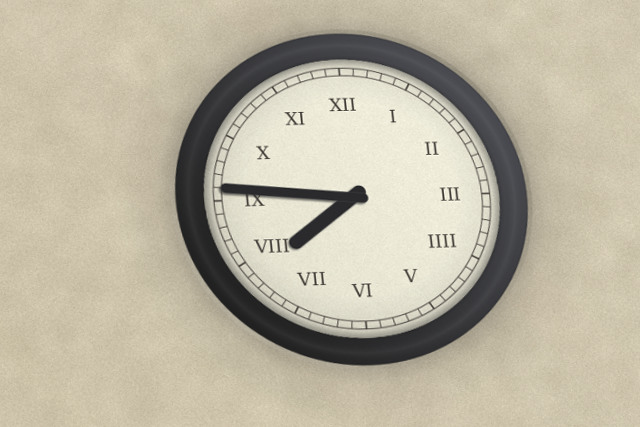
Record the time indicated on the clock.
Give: 7:46
